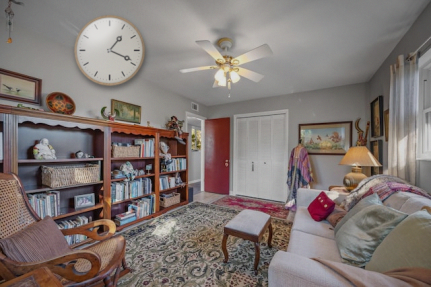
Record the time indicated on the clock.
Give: 1:19
